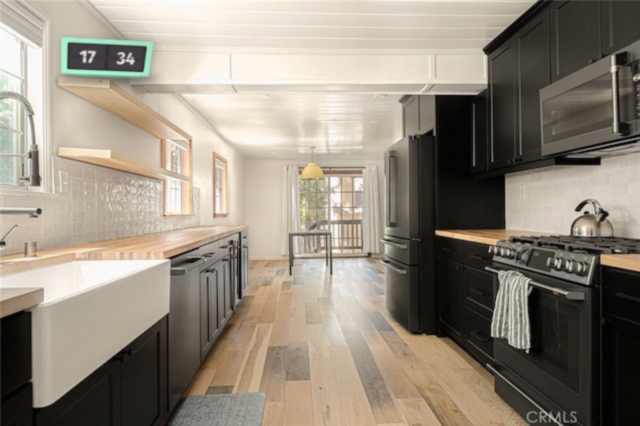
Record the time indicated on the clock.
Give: 17:34
